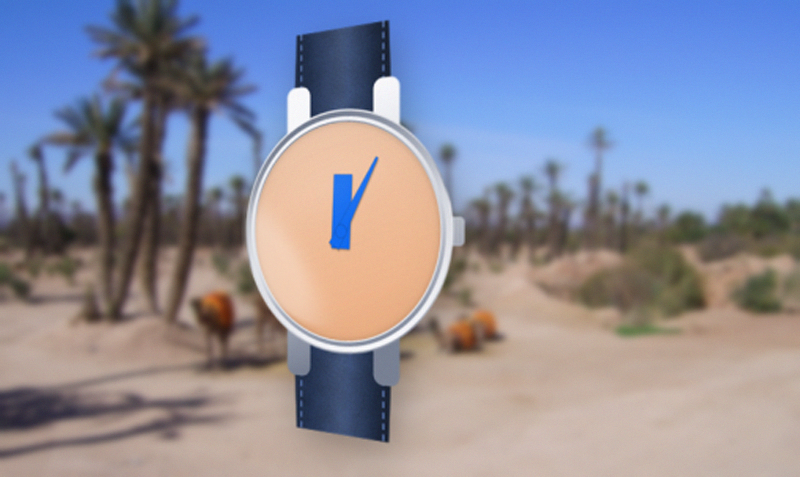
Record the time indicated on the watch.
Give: 12:05
